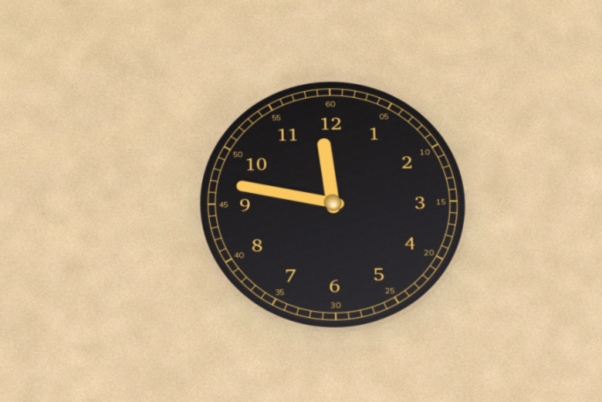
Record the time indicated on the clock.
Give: 11:47
